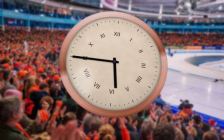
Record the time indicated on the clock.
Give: 5:45
